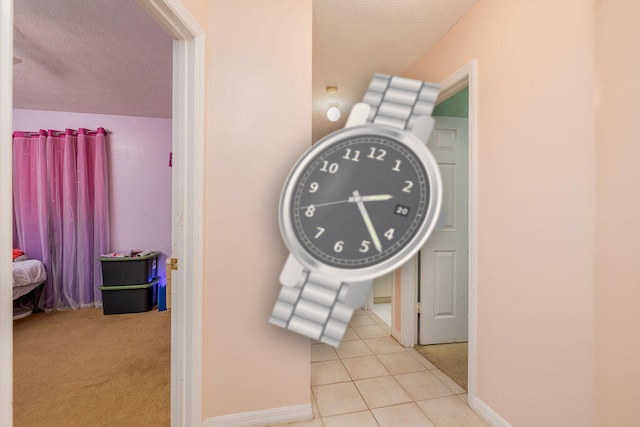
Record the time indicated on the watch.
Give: 2:22:41
